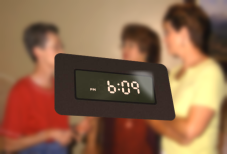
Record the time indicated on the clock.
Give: 6:09
